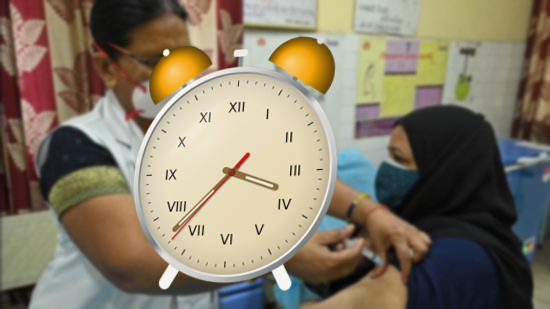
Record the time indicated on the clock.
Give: 3:37:37
